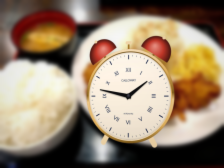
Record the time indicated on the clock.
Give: 1:47
